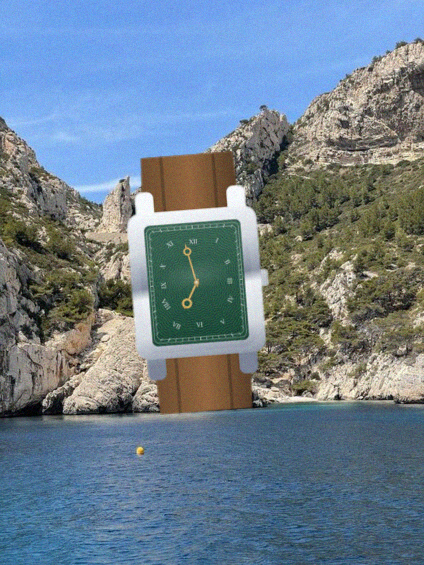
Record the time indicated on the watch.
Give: 6:58
